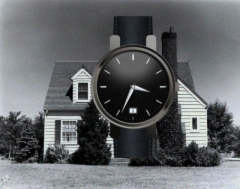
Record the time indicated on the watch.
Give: 3:34
